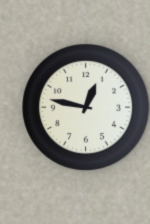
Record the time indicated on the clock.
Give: 12:47
